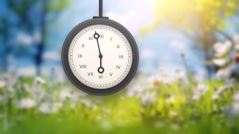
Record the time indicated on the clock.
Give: 5:58
